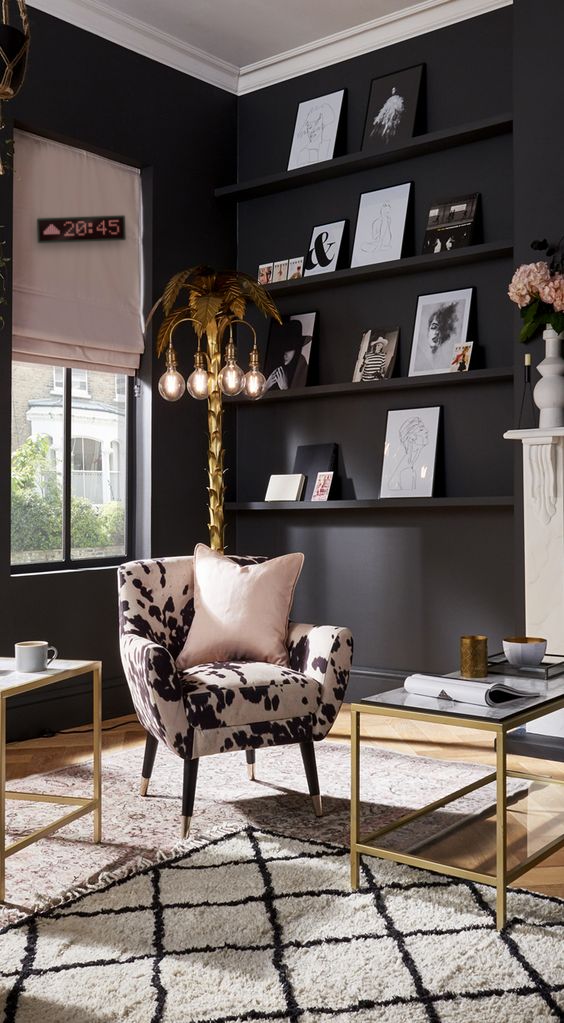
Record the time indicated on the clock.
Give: 20:45
